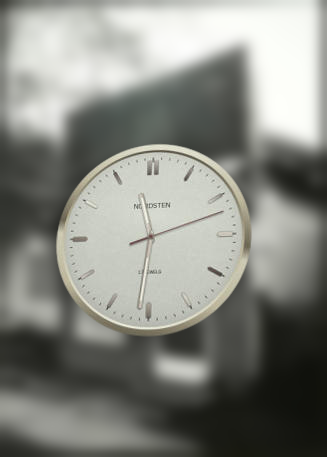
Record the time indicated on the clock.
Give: 11:31:12
